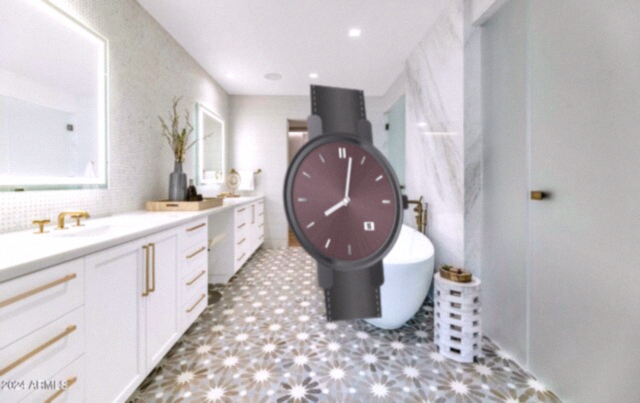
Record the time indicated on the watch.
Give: 8:02
